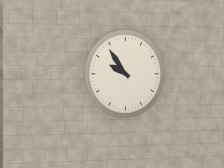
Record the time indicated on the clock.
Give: 9:54
